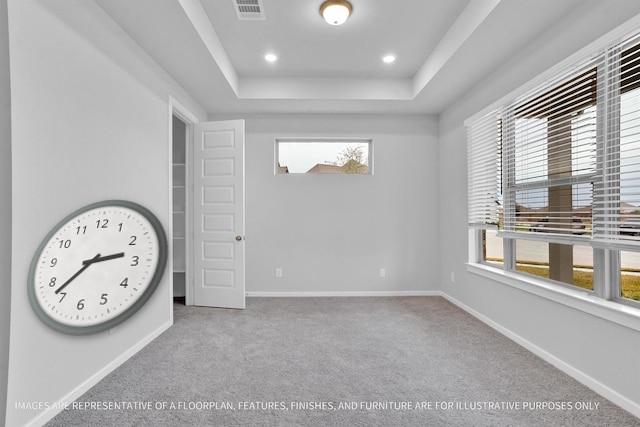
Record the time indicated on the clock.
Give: 2:37
